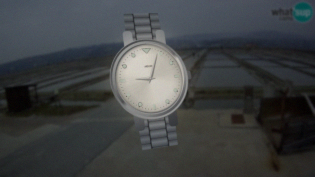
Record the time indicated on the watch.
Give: 9:04
